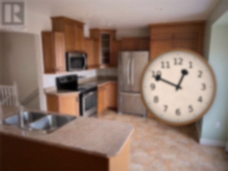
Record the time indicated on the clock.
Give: 12:49
